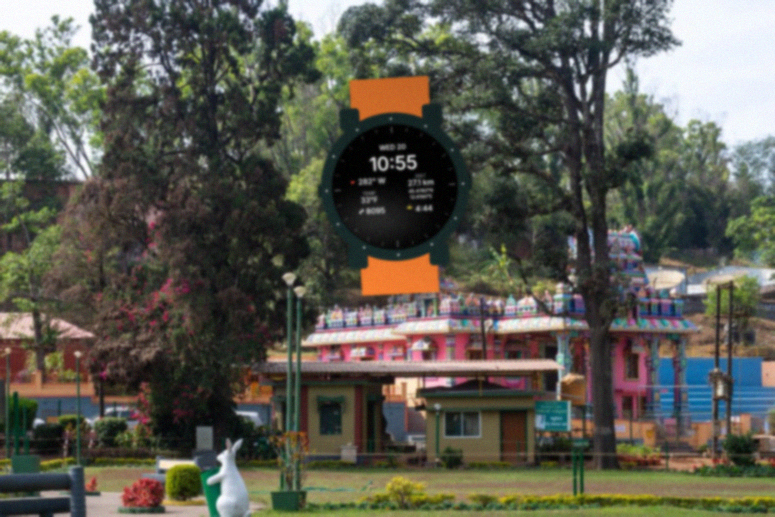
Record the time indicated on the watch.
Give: 10:55
